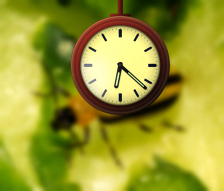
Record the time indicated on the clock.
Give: 6:22
